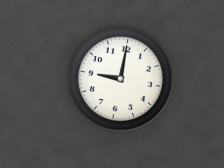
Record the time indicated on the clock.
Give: 9:00
